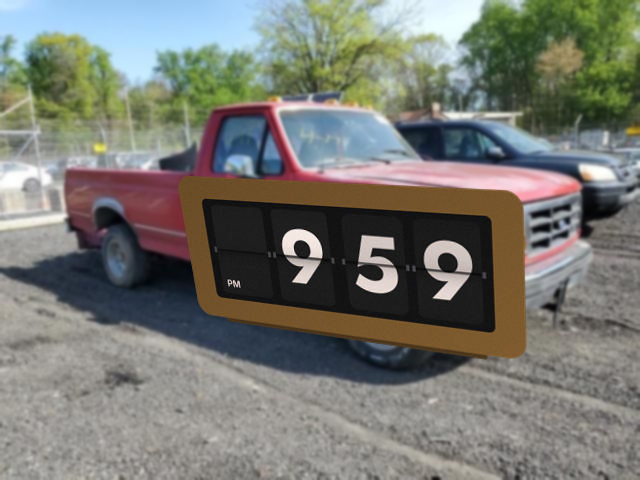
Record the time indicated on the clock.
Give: 9:59
